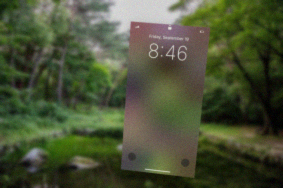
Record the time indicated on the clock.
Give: 8:46
